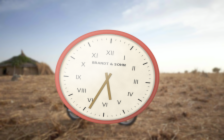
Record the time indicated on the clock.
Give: 5:34
